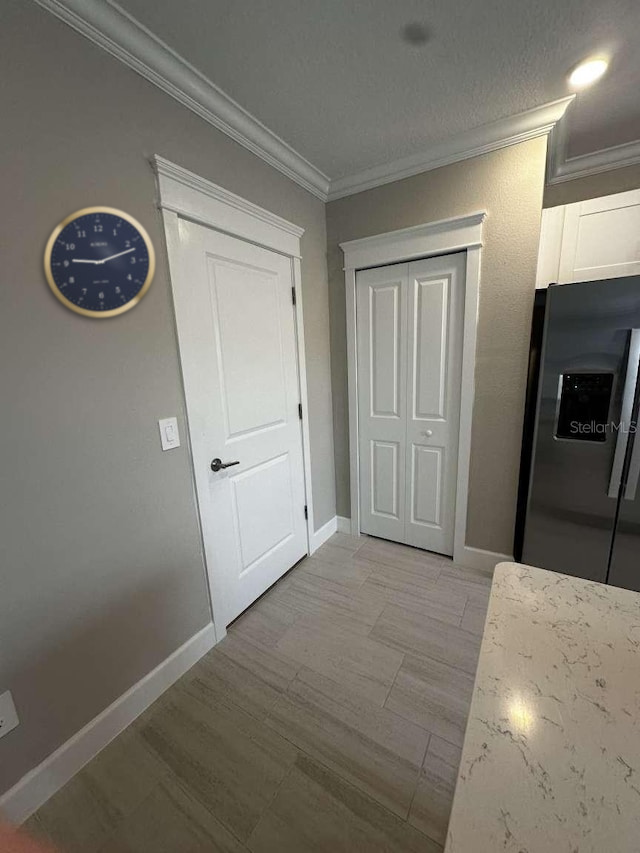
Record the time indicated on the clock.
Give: 9:12
